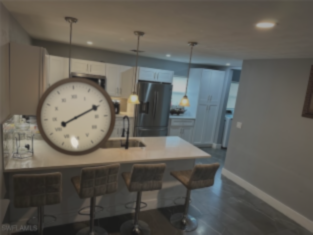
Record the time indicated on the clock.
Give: 8:11
